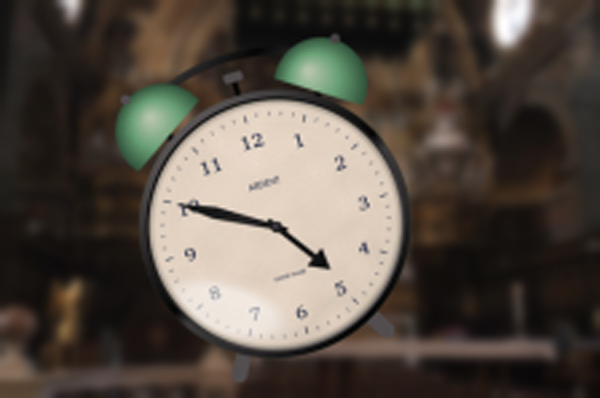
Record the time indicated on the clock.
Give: 4:50
